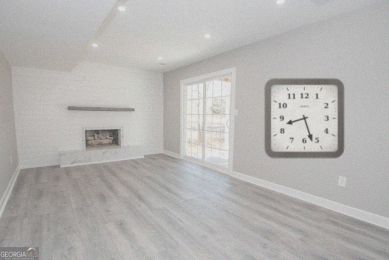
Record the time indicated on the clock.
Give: 8:27
